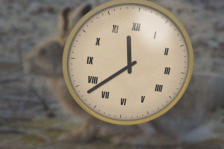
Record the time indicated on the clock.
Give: 11:38
